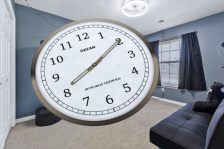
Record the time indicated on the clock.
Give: 8:10
